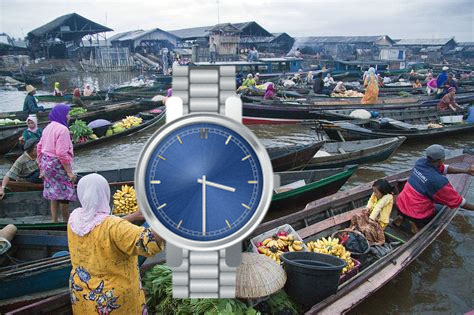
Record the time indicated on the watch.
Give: 3:30
